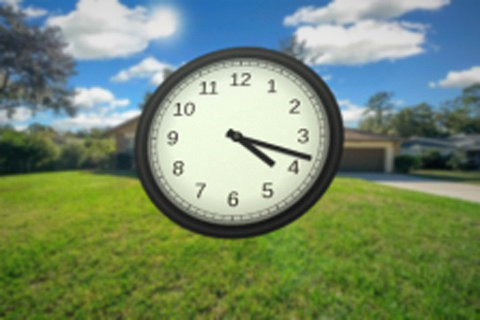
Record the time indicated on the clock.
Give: 4:18
